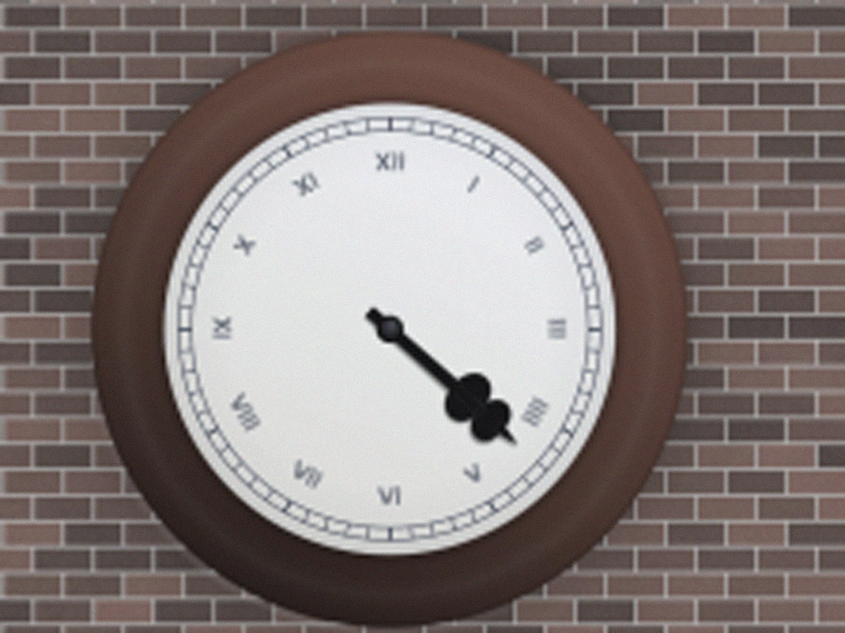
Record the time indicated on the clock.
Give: 4:22
